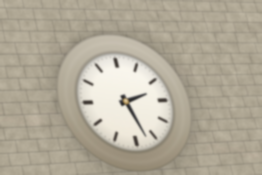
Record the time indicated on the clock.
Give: 2:27
